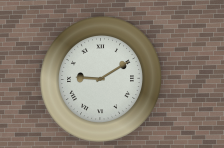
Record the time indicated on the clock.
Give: 9:10
